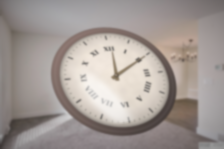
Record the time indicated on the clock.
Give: 12:10
